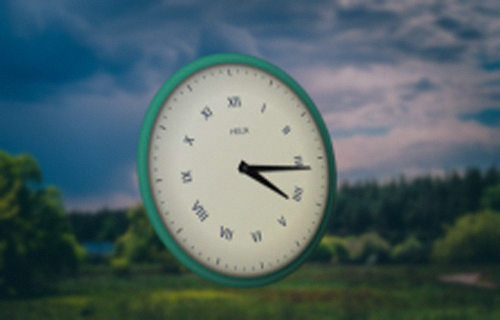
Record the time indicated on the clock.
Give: 4:16
